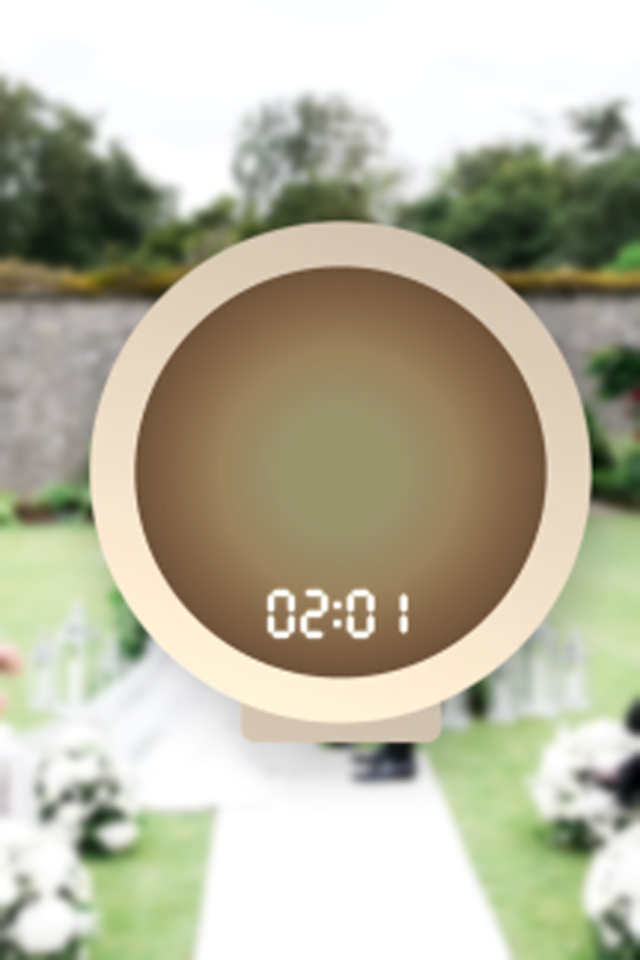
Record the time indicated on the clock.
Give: 2:01
